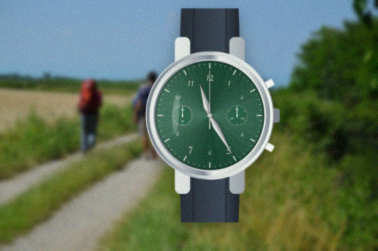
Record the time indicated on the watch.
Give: 11:25
